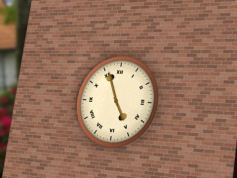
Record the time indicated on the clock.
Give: 4:56
